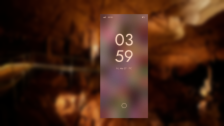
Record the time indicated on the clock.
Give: 3:59
